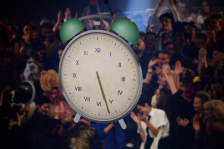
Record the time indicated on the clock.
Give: 5:27
